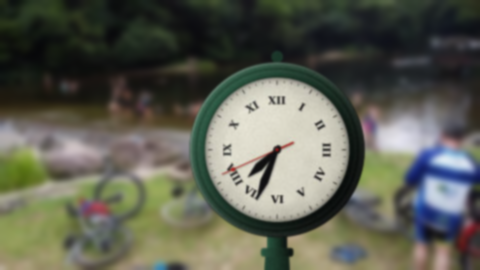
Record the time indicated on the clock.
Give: 7:33:41
